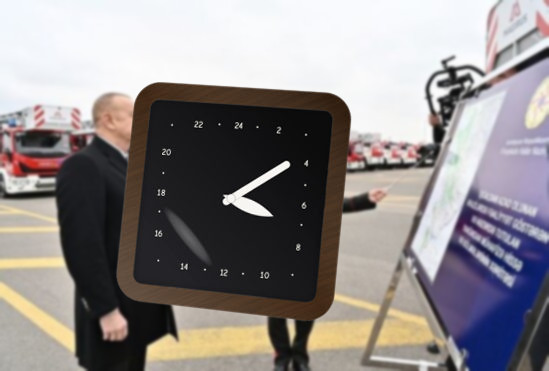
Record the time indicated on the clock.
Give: 7:09
